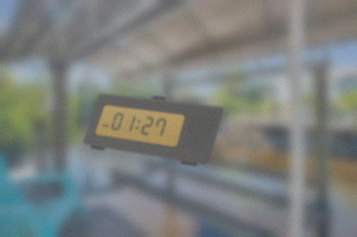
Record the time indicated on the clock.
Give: 1:27
